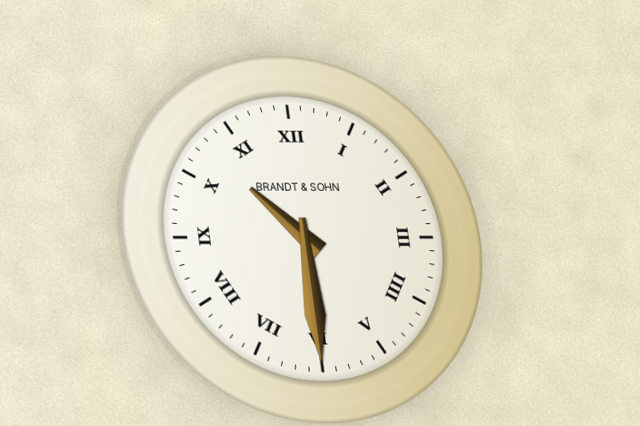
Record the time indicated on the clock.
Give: 10:30
